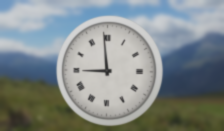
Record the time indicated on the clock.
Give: 8:59
